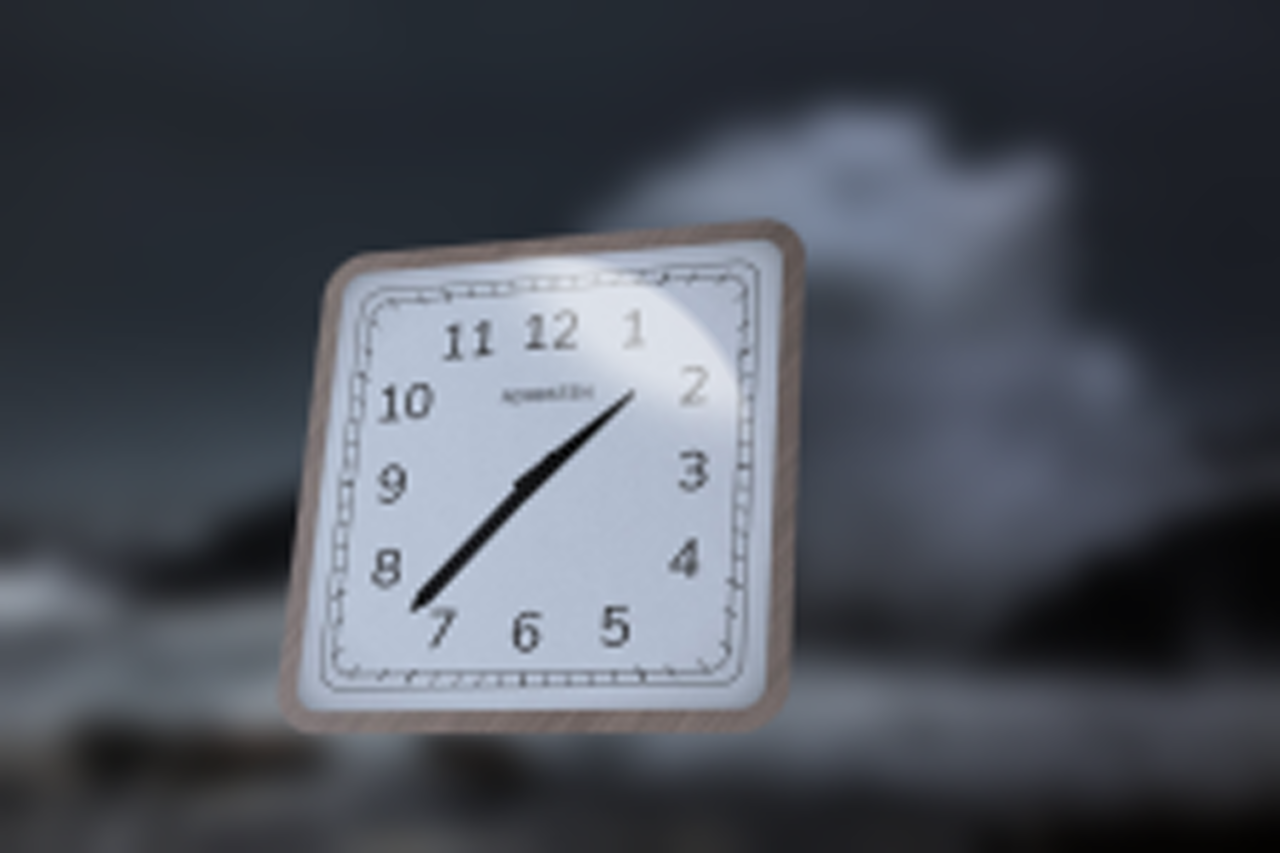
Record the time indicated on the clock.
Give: 1:37
